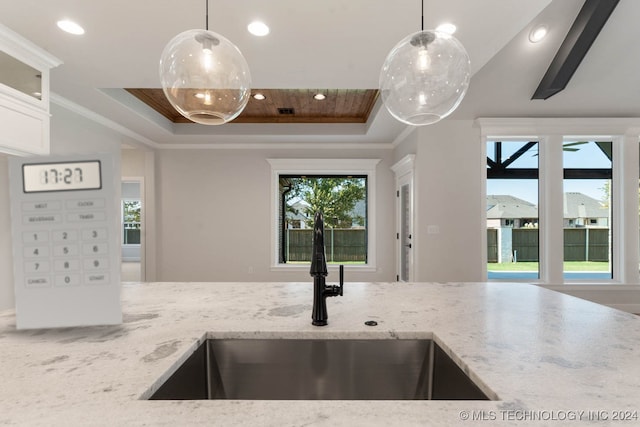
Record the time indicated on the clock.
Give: 17:27
